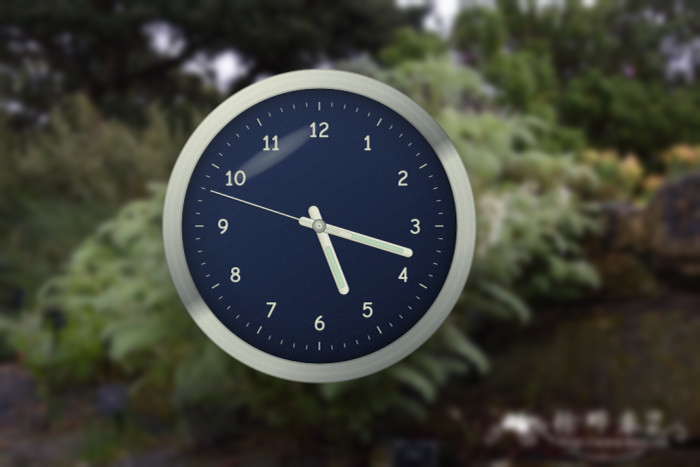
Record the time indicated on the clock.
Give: 5:17:48
